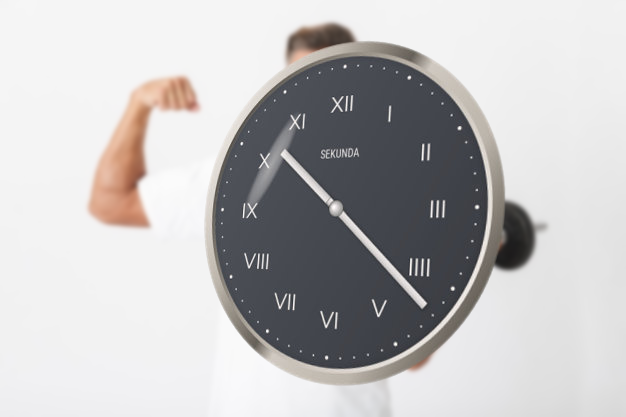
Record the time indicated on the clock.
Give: 10:22
